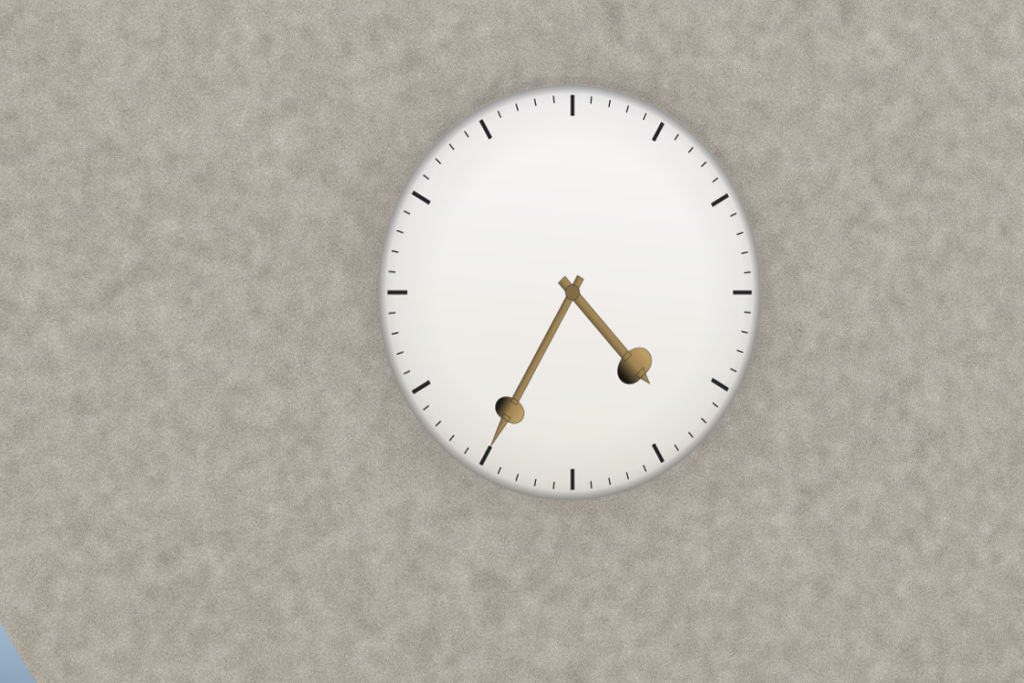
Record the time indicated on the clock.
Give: 4:35
